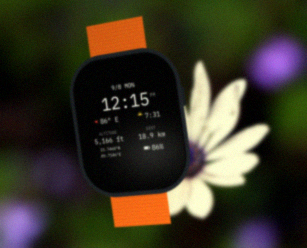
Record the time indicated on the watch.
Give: 12:15
